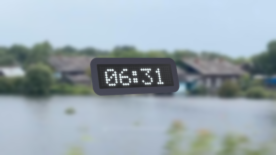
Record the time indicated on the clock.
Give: 6:31
